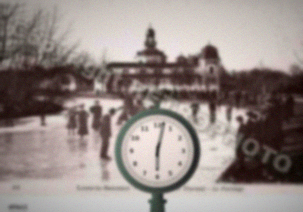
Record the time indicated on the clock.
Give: 6:02
